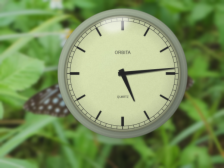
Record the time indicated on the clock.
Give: 5:14
